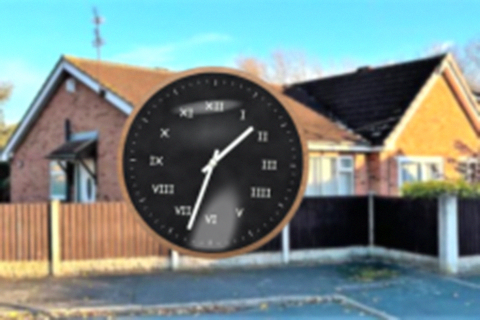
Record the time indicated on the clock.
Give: 1:33
